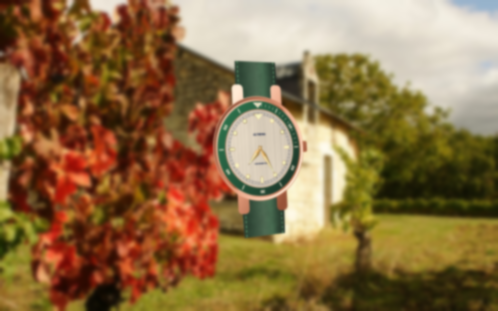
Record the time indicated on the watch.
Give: 7:25
